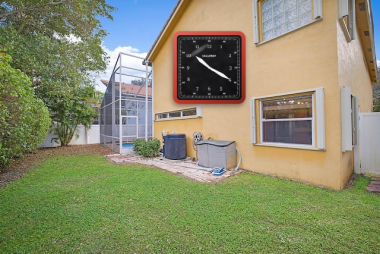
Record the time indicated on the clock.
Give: 10:20
